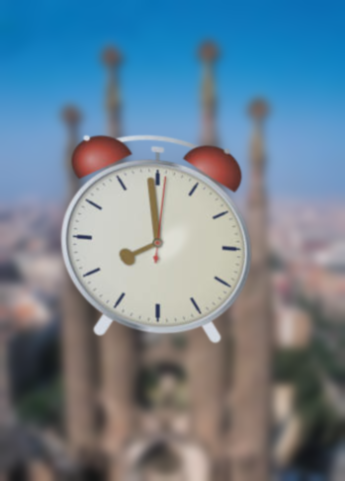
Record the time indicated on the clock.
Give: 7:59:01
